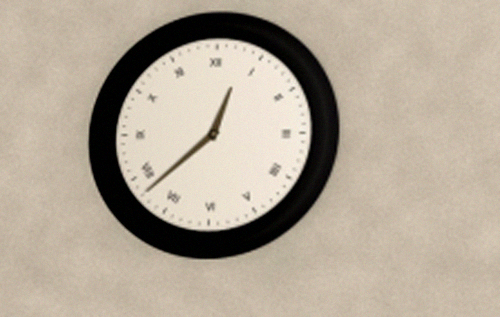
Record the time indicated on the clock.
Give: 12:38
